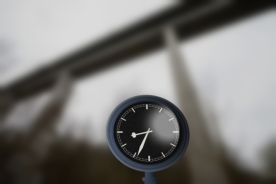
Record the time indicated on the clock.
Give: 8:34
